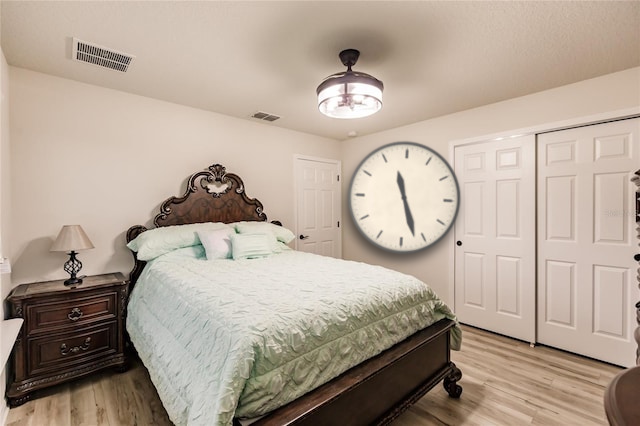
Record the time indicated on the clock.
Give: 11:27
